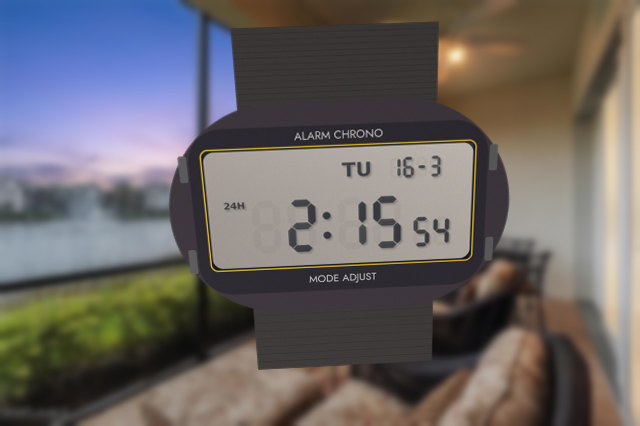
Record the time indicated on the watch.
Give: 2:15:54
